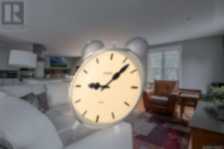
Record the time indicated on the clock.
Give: 9:07
